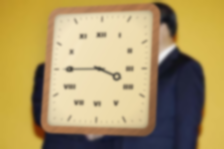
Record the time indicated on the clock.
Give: 3:45
